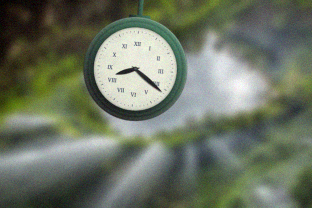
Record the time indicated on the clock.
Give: 8:21
